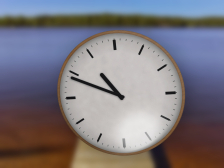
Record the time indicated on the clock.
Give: 10:49
